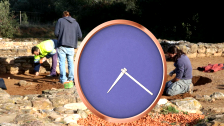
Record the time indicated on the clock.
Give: 7:21
